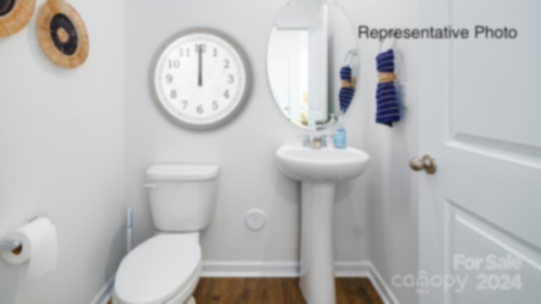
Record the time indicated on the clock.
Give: 12:00
